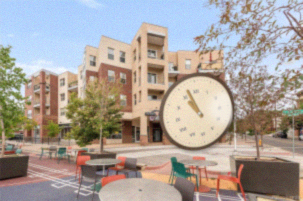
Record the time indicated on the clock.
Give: 10:57
